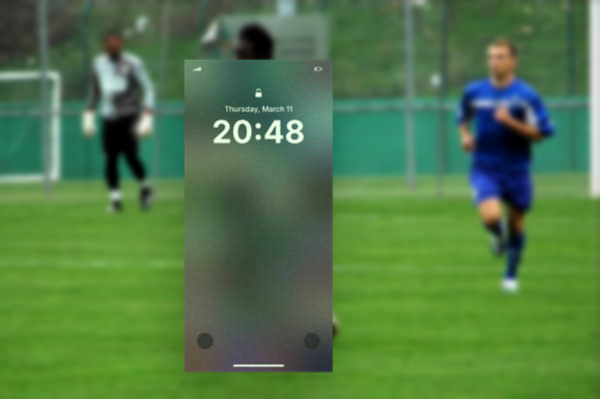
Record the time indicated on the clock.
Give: 20:48
